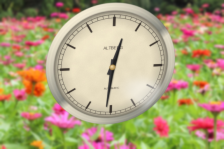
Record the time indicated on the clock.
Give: 12:31
